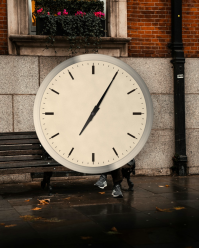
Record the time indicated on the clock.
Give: 7:05
